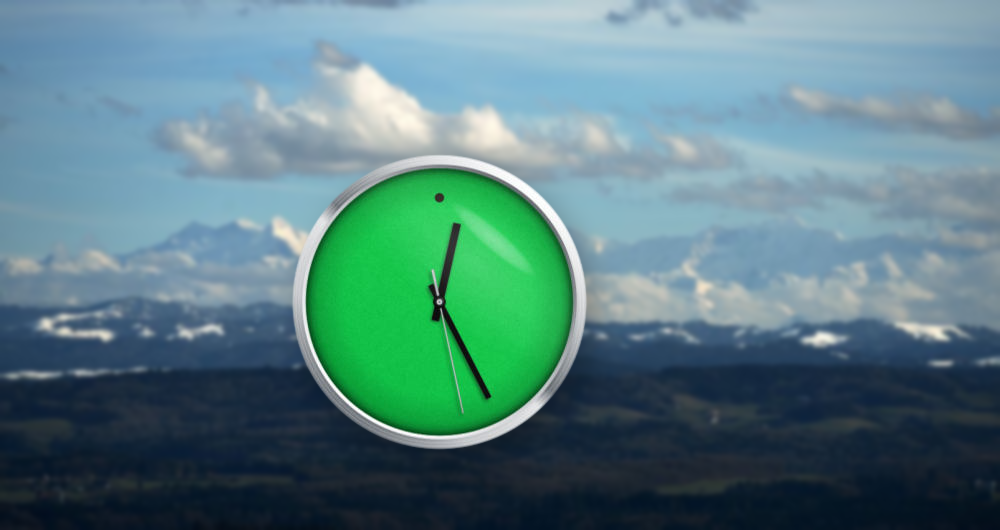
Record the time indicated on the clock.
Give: 12:25:28
